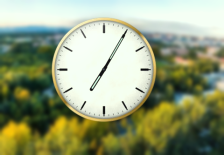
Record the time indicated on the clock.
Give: 7:05
